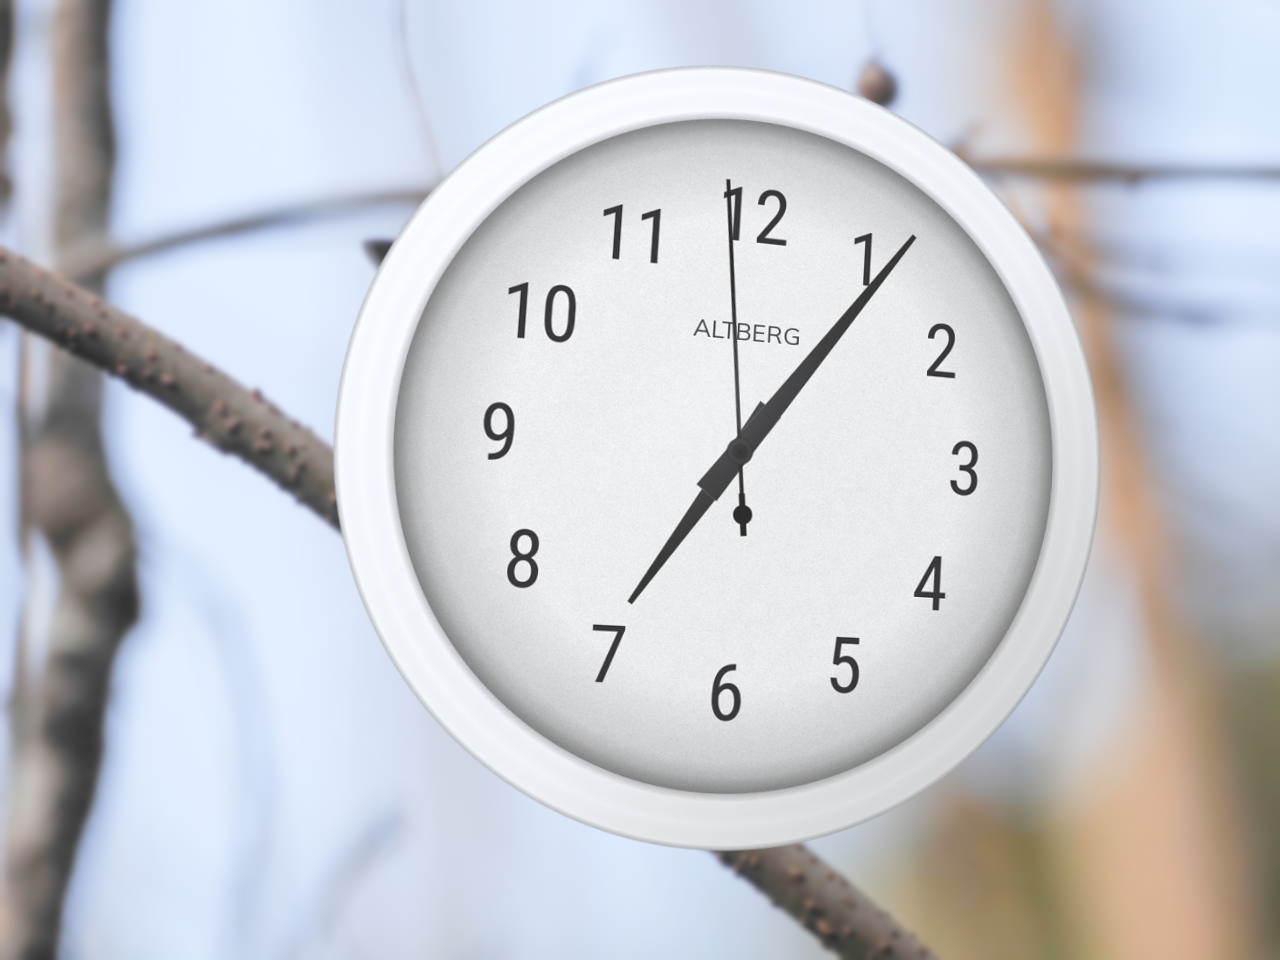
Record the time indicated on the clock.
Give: 7:05:59
